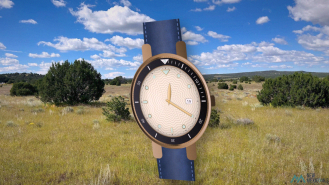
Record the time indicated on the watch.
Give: 12:20
